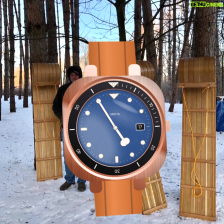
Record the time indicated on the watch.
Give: 4:55
